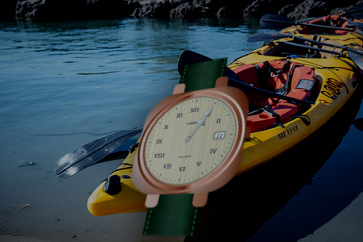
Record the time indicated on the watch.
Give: 1:05
